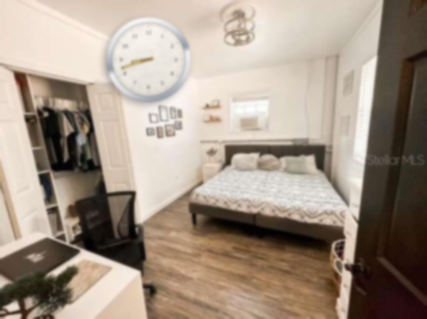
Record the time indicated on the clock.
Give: 8:42
